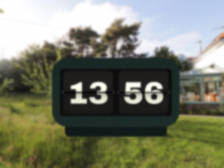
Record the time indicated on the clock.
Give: 13:56
